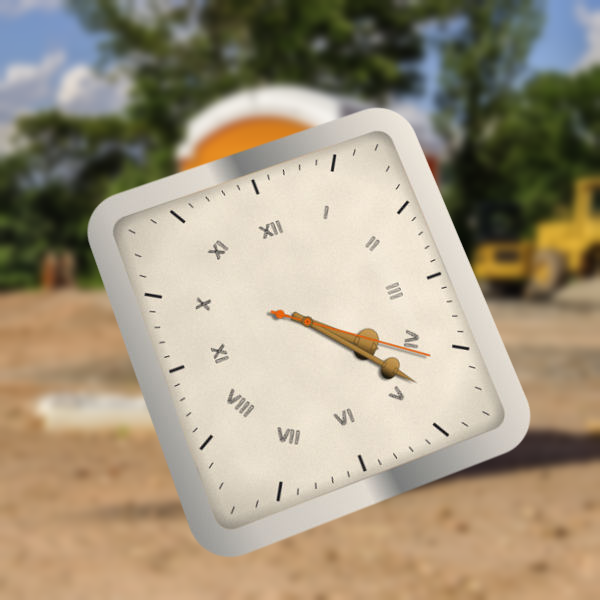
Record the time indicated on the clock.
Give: 4:23:21
